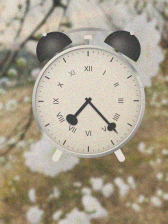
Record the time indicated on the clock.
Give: 7:23
